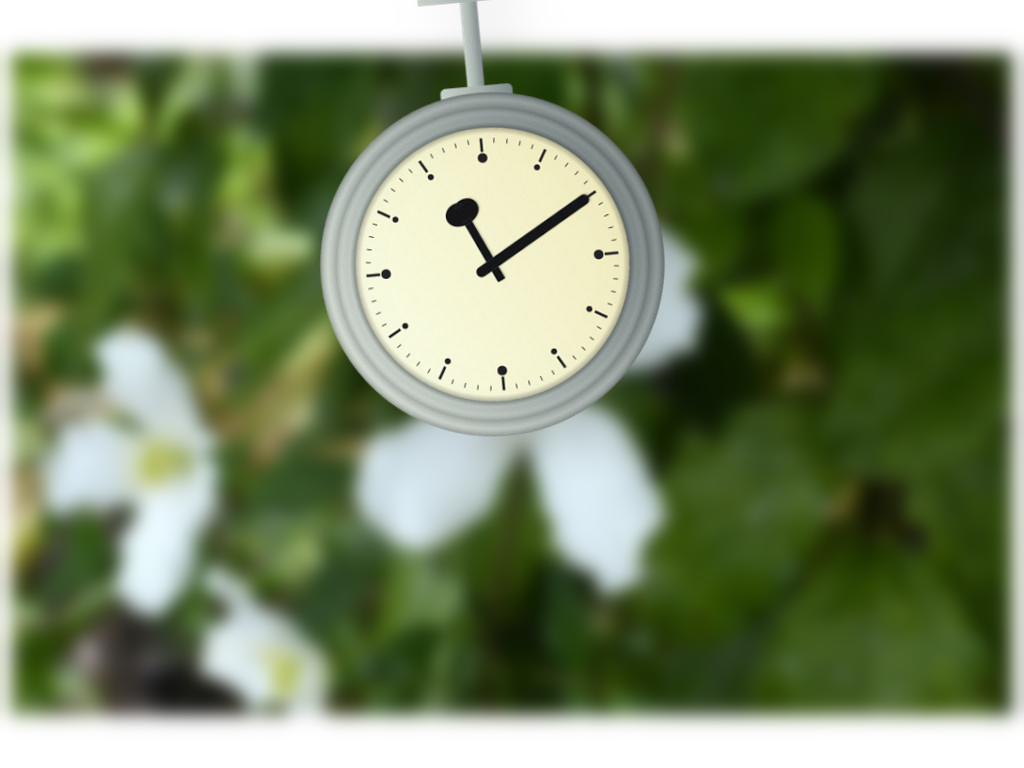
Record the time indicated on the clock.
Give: 11:10
